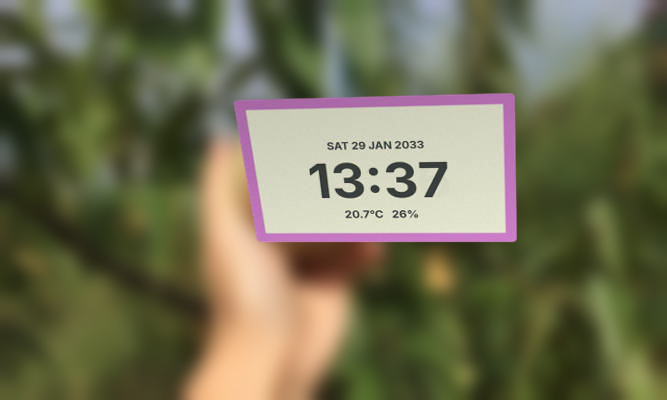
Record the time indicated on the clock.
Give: 13:37
